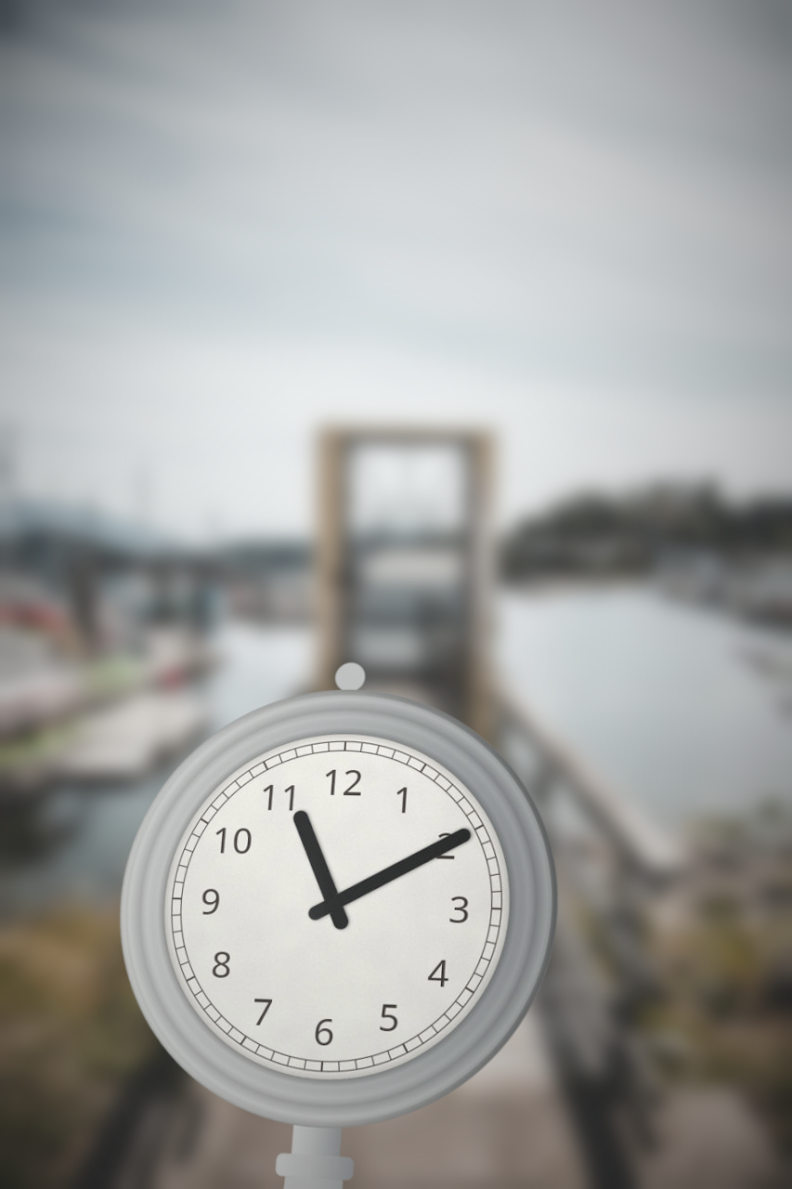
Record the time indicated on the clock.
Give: 11:10
